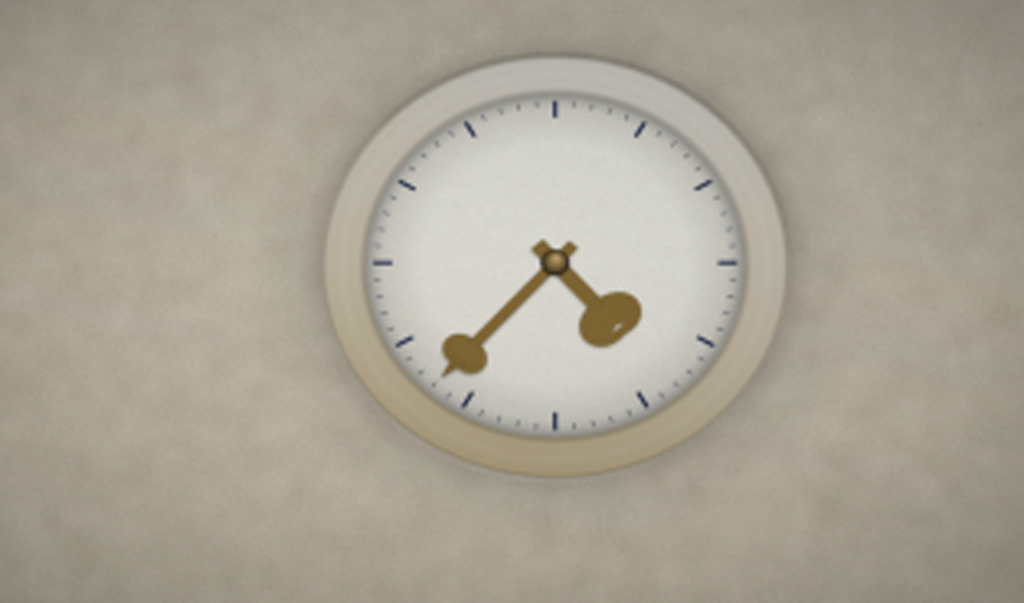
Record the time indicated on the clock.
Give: 4:37
